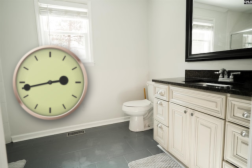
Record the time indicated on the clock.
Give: 2:43
